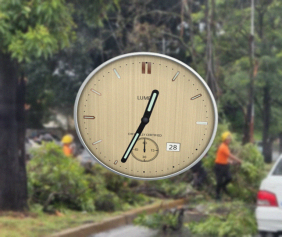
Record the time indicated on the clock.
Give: 12:34
